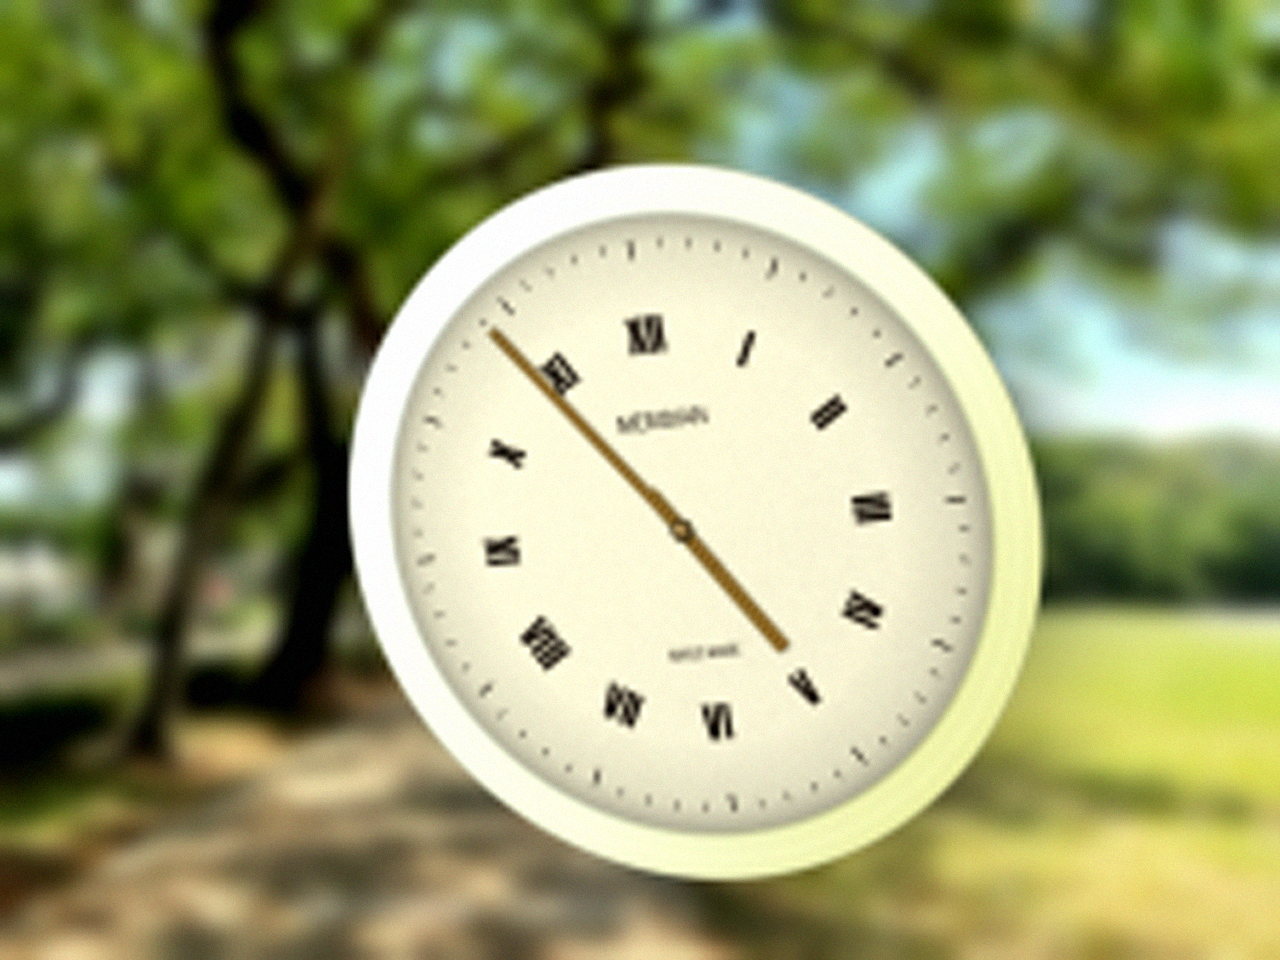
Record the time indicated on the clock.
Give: 4:54
